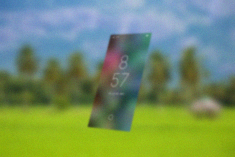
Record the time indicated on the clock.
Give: 8:57
